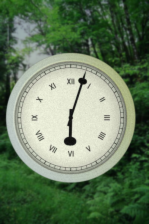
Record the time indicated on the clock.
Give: 6:03
